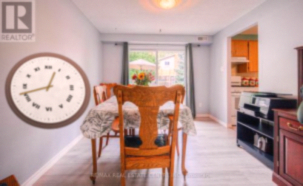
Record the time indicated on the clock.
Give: 12:42
